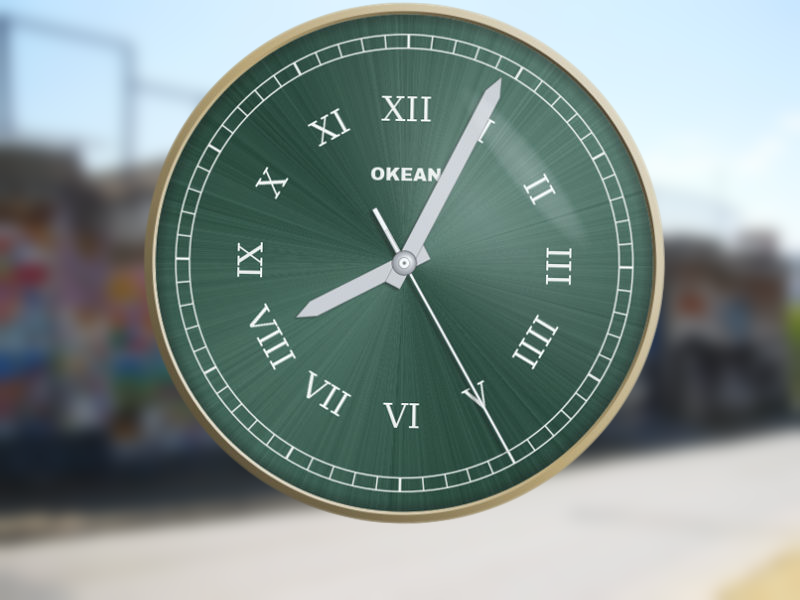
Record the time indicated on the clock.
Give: 8:04:25
